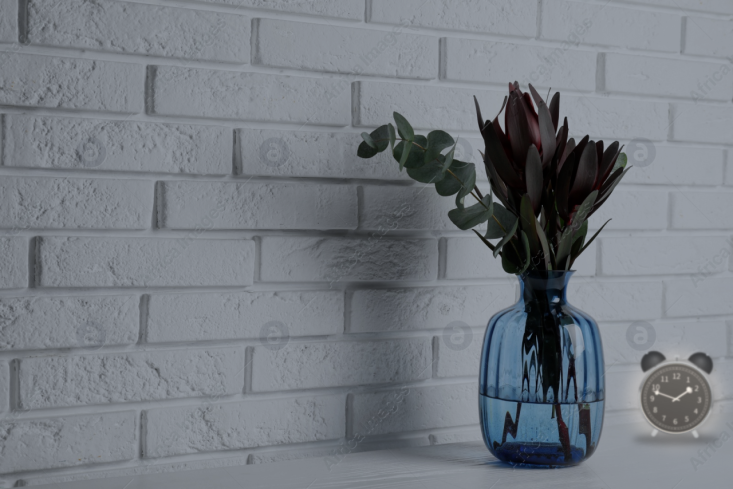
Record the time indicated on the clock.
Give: 1:48
